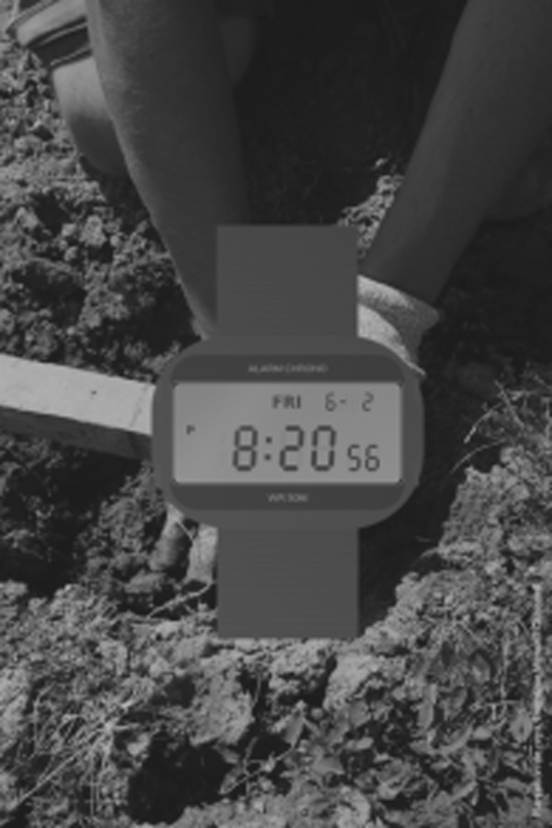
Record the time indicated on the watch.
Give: 8:20:56
